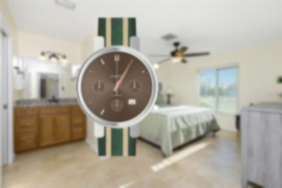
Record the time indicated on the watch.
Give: 1:05
